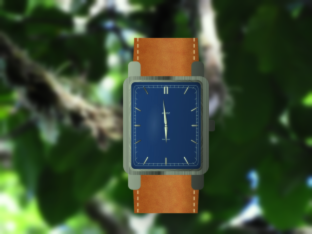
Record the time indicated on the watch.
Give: 5:59
